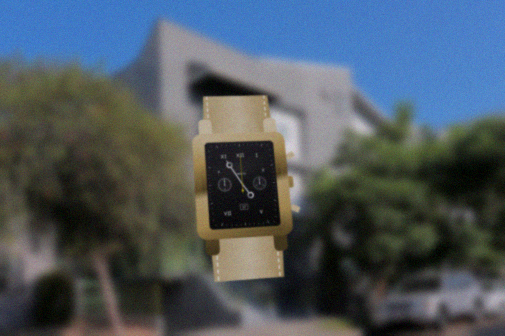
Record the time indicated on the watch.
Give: 4:55
